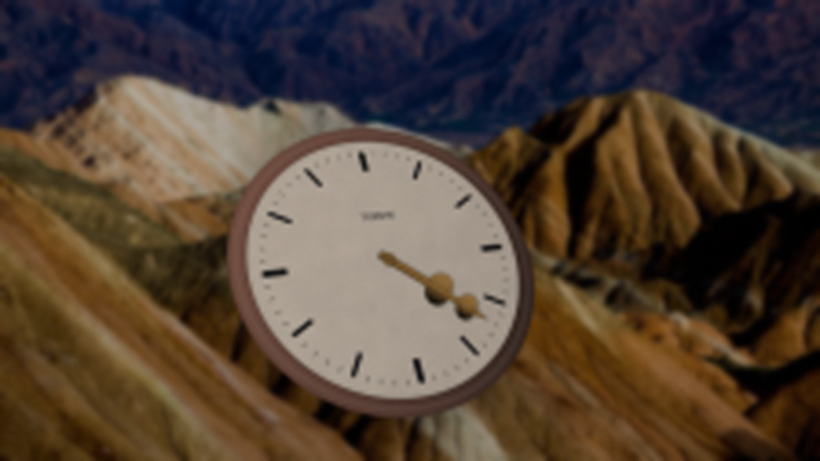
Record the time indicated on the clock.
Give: 4:22
